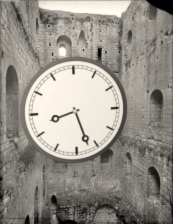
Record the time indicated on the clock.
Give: 8:27
